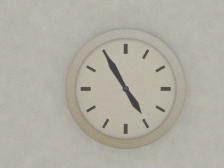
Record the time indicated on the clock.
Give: 4:55
